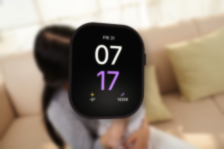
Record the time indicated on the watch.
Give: 7:17
